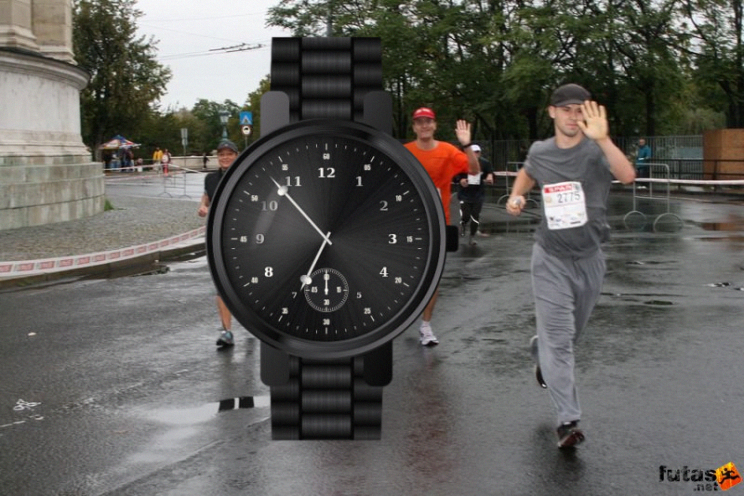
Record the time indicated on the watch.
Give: 6:53
